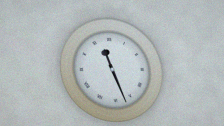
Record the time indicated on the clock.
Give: 11:27
